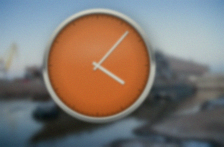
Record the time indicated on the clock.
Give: 4:07
